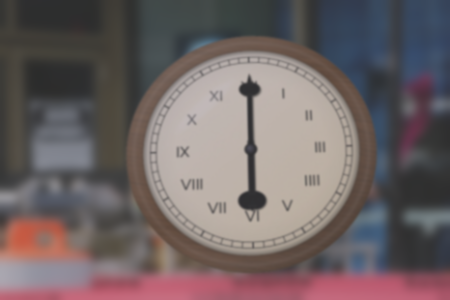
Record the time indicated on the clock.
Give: 6:00
